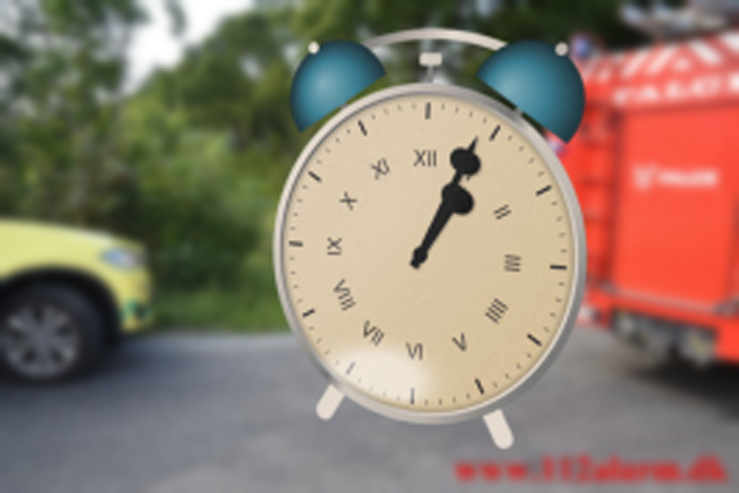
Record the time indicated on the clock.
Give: 1:04
